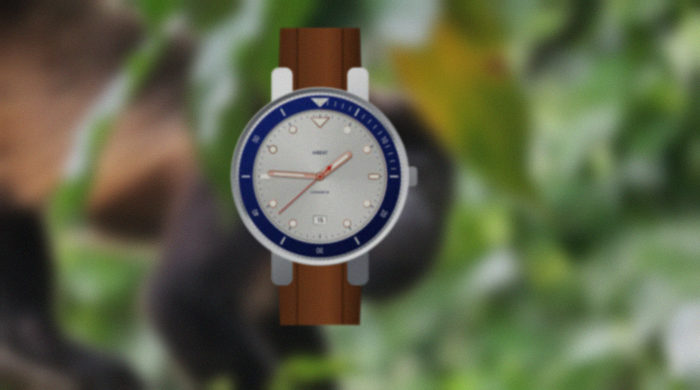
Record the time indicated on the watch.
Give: 1:45:38
